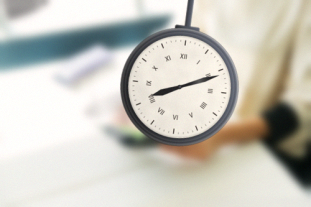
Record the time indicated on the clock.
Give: 8:11
